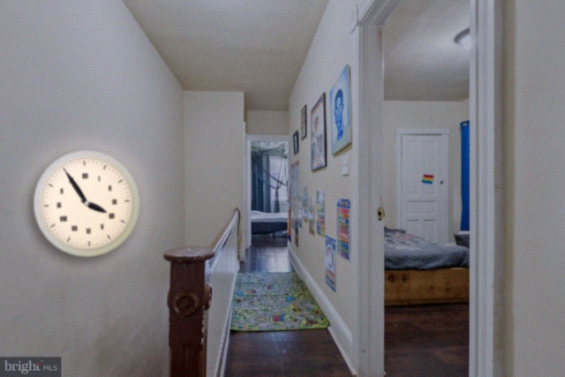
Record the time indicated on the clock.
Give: 3:55
